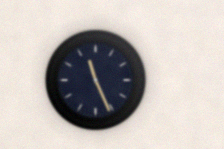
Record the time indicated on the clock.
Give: 11:26
